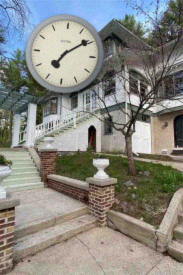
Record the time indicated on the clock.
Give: 7:09
